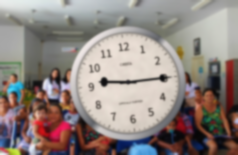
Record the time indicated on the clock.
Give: 9:15
